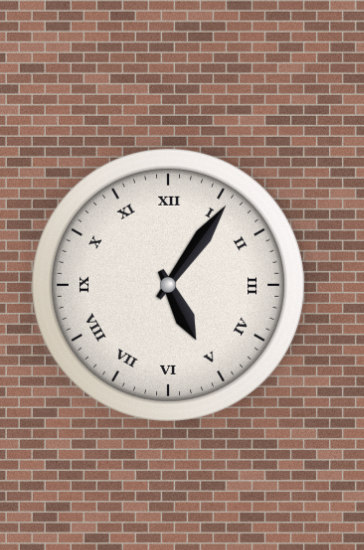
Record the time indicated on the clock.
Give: 5:06
